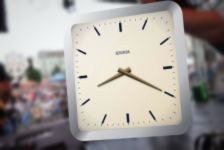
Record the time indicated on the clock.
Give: 8:20
